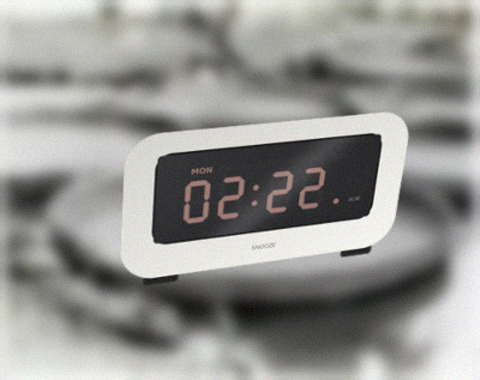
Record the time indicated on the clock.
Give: 2:22
